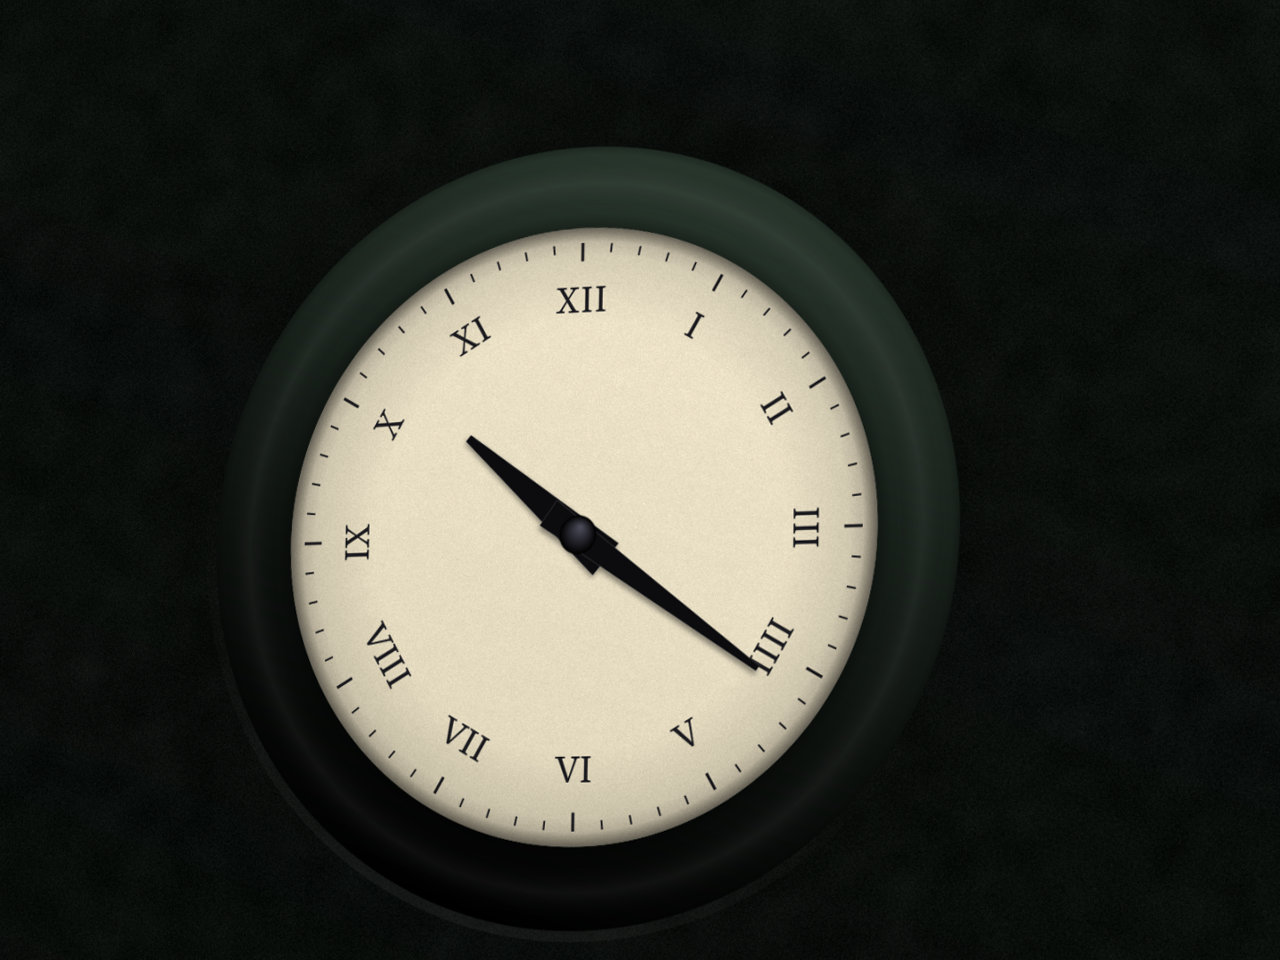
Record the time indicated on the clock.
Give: 10:21
